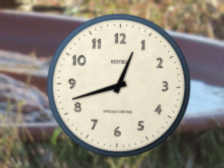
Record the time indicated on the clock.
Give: 12:42
